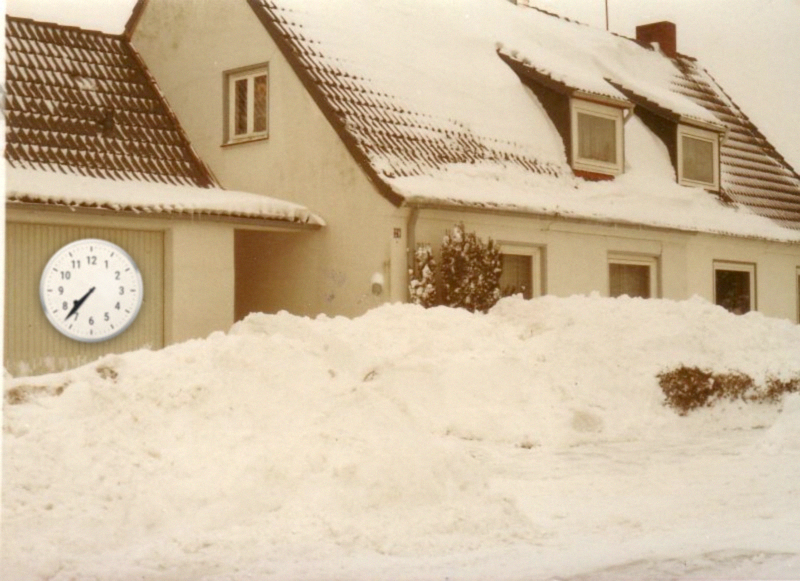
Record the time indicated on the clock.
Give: 7:37
